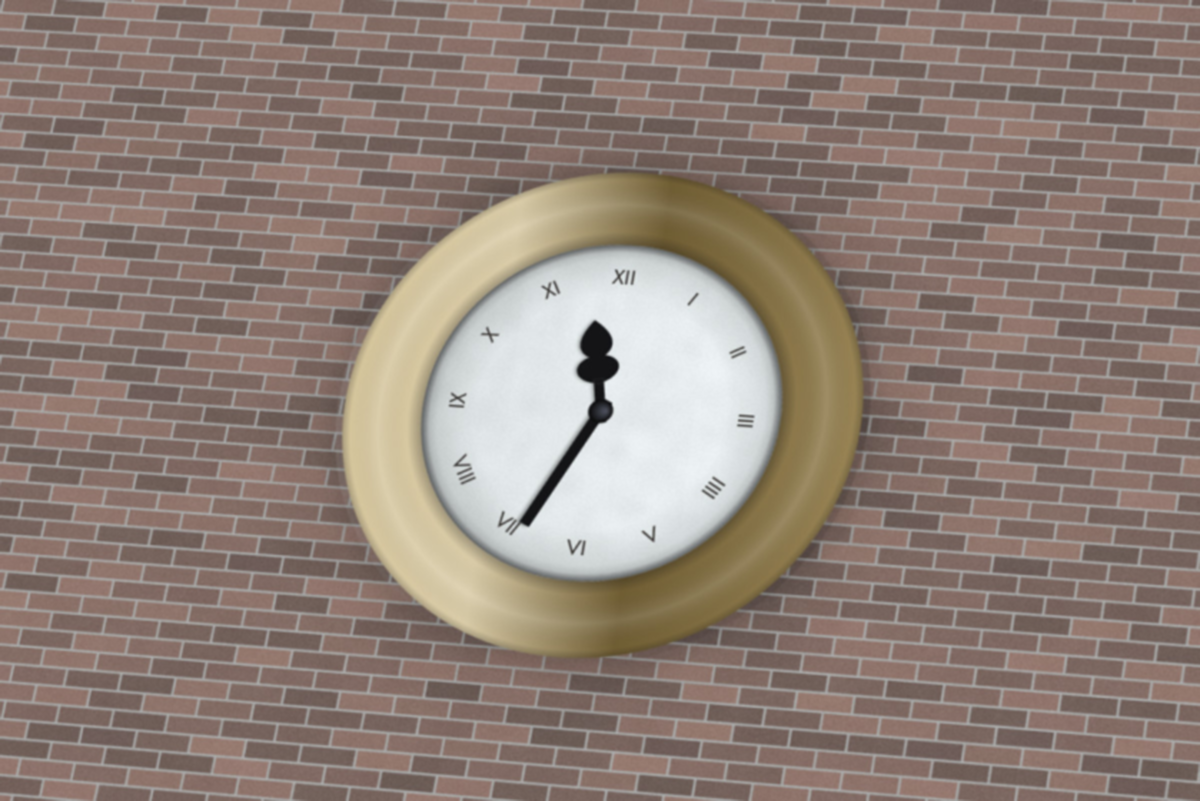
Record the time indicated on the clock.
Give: 11:34
